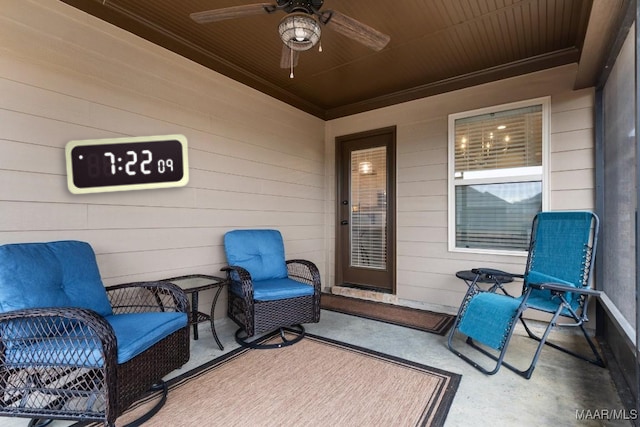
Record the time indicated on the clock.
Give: 7:22:09
